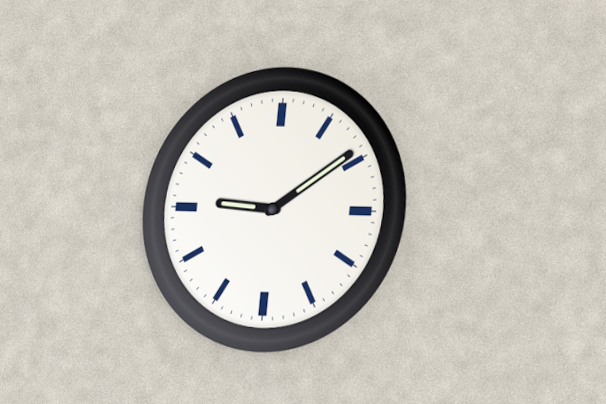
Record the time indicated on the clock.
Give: 9:09
